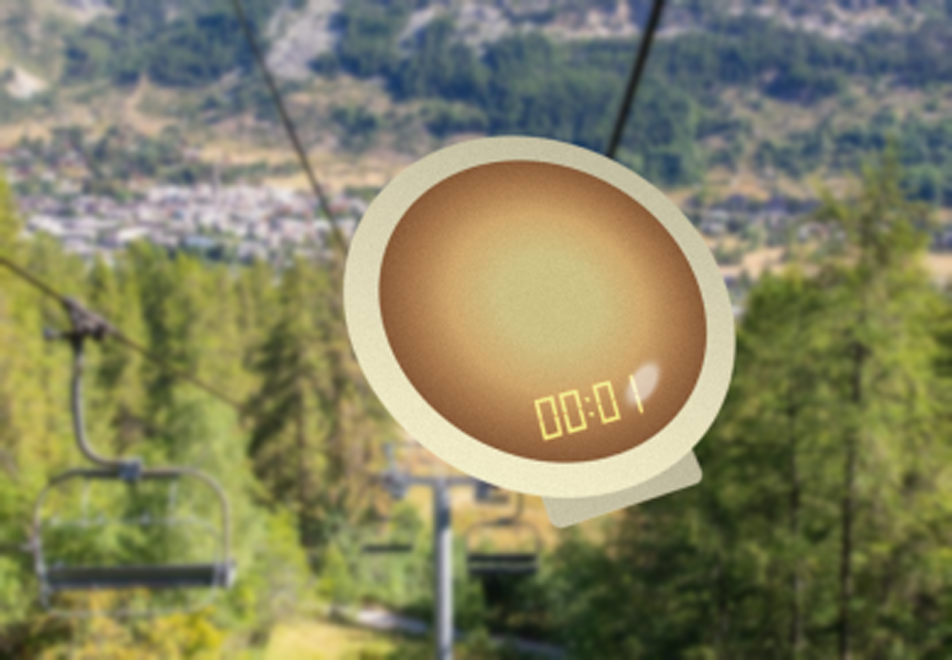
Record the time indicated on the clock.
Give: 0:01
